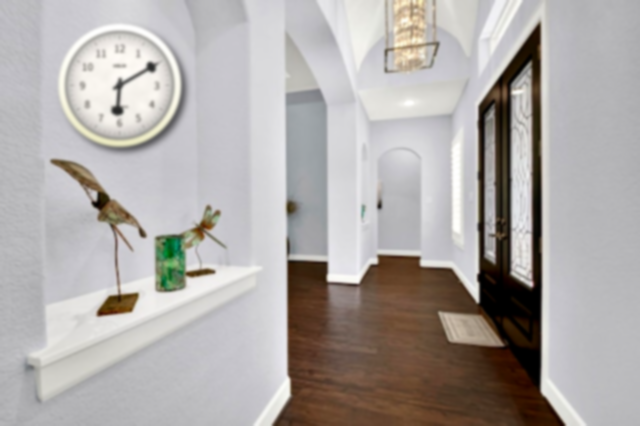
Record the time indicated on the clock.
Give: 6:10
